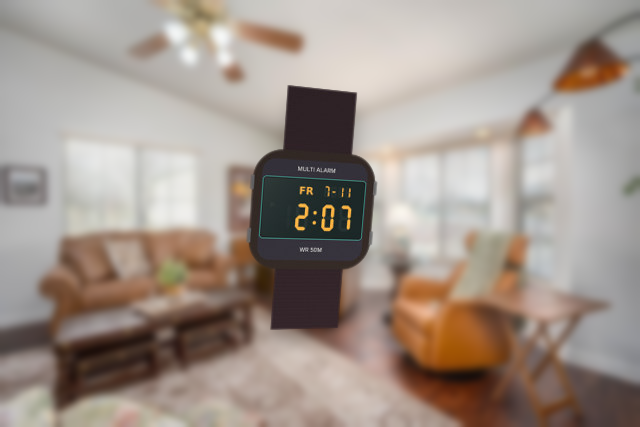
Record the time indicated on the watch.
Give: 2:07
